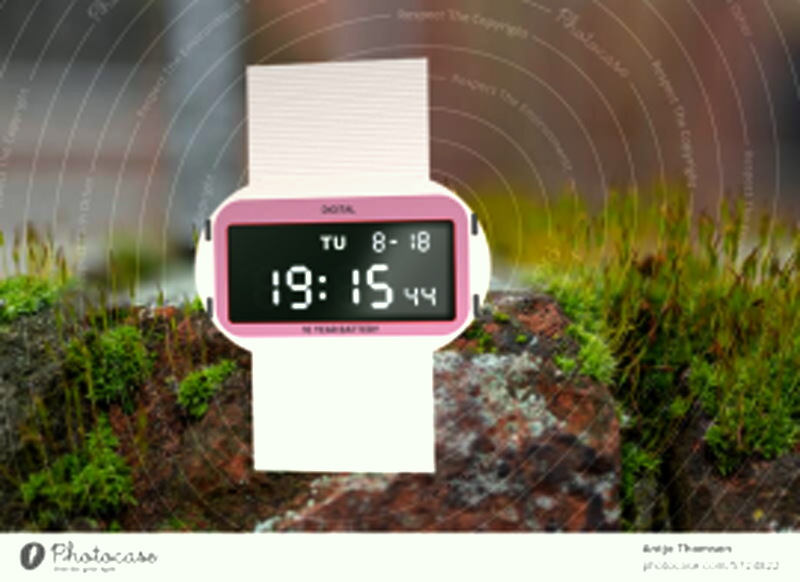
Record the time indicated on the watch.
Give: 19:15:44
